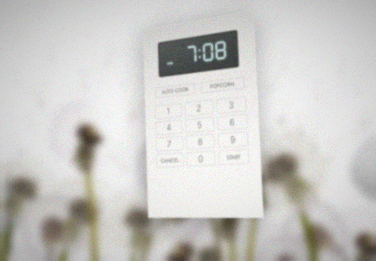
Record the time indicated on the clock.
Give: 7:08
